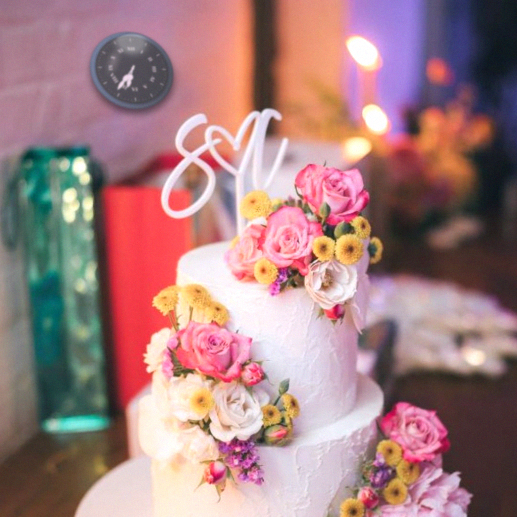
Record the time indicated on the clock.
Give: 6:36
